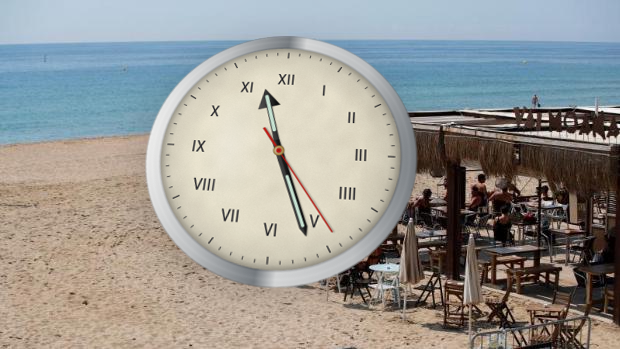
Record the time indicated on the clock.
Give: 11:26:24
